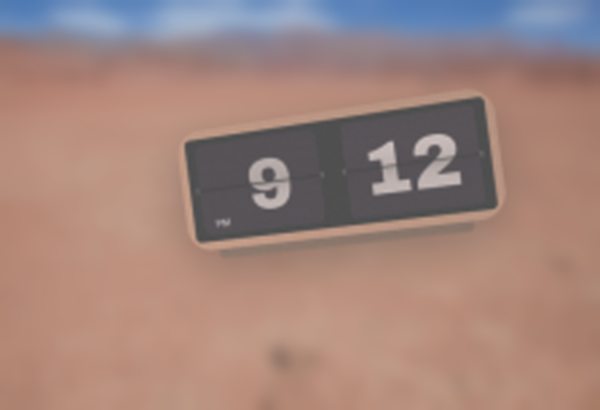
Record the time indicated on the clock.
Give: 9:12
